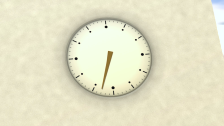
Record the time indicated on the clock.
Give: 6:33
